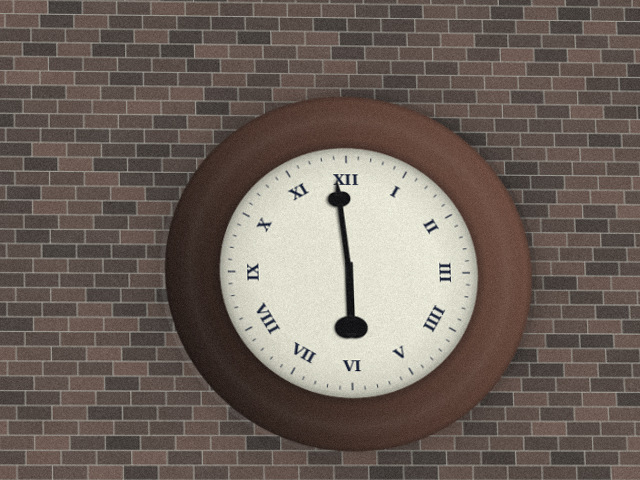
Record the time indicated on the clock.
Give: 5:59
